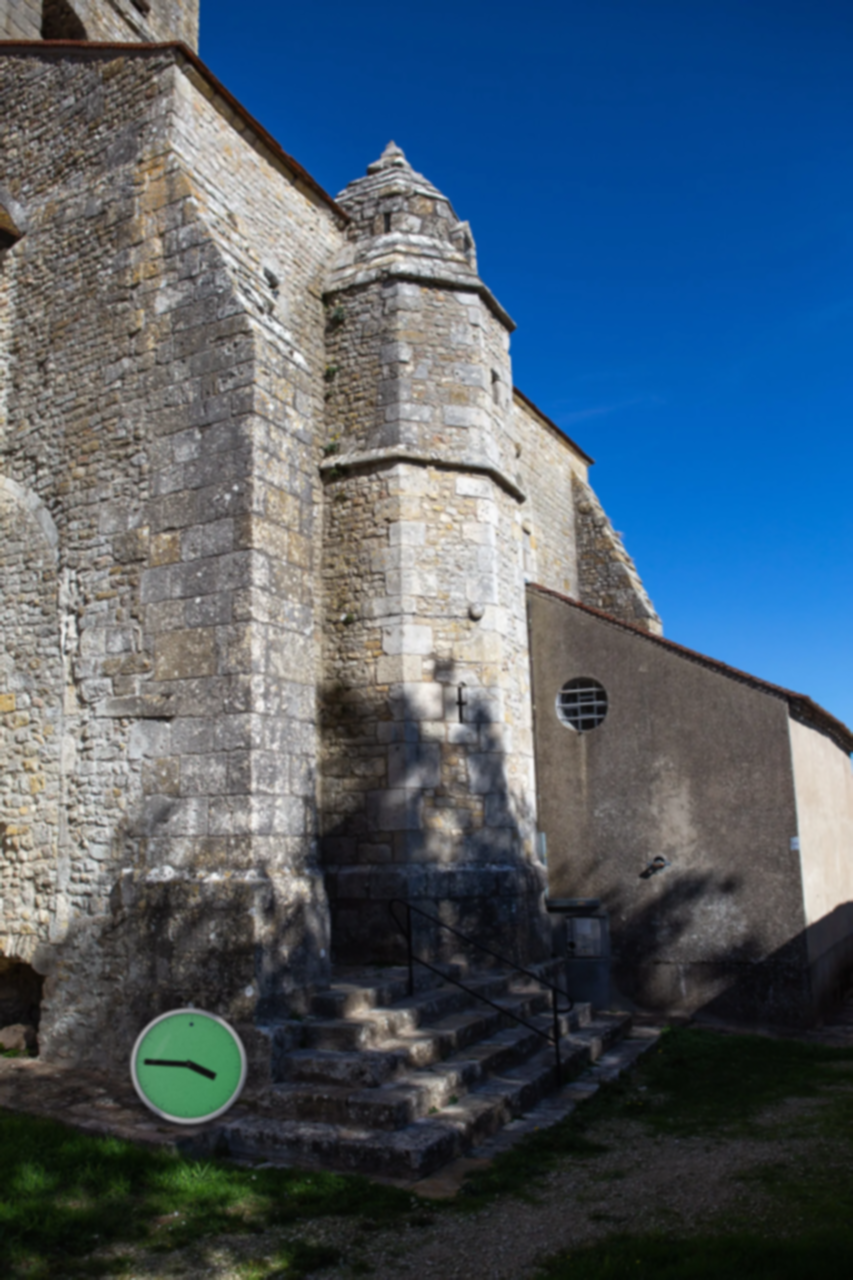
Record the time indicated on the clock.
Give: 3:45
